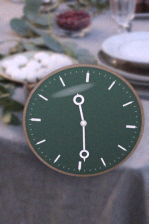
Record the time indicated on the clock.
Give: 11:29
